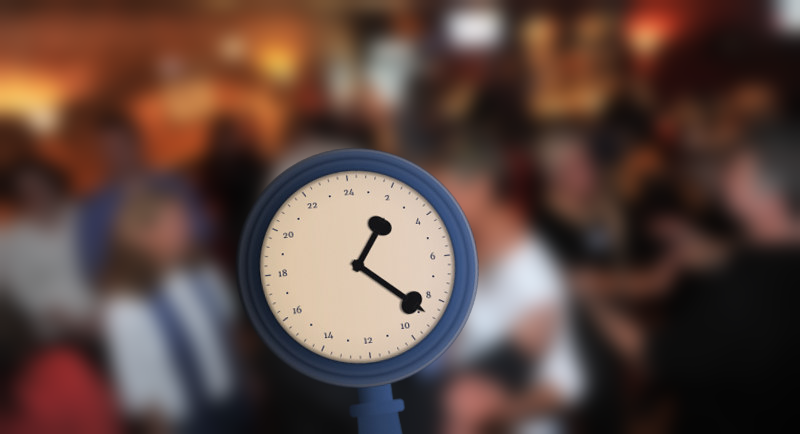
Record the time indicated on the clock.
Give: 2:22
